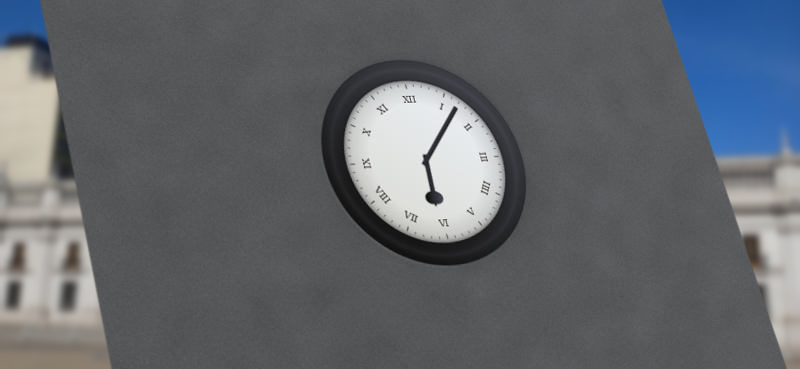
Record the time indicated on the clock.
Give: 6:07
